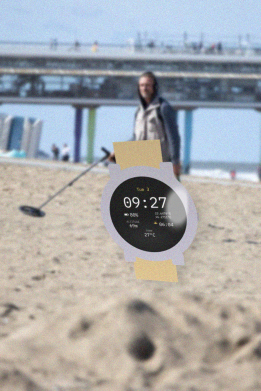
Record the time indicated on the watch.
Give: 9:27
